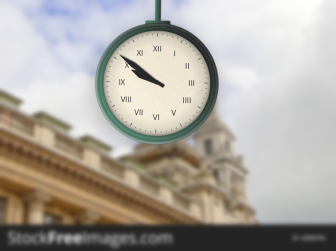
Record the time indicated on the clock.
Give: 9:51
